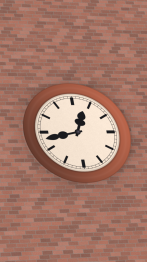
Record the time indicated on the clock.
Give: 12:43
